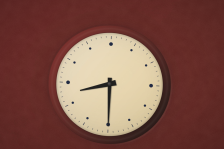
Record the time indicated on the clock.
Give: 8:30
